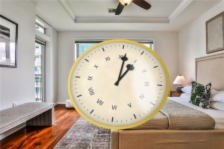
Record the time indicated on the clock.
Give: 1:01
